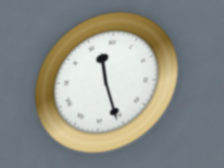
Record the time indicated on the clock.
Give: 11:26
